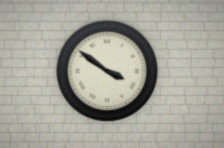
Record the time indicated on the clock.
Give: 3:51
